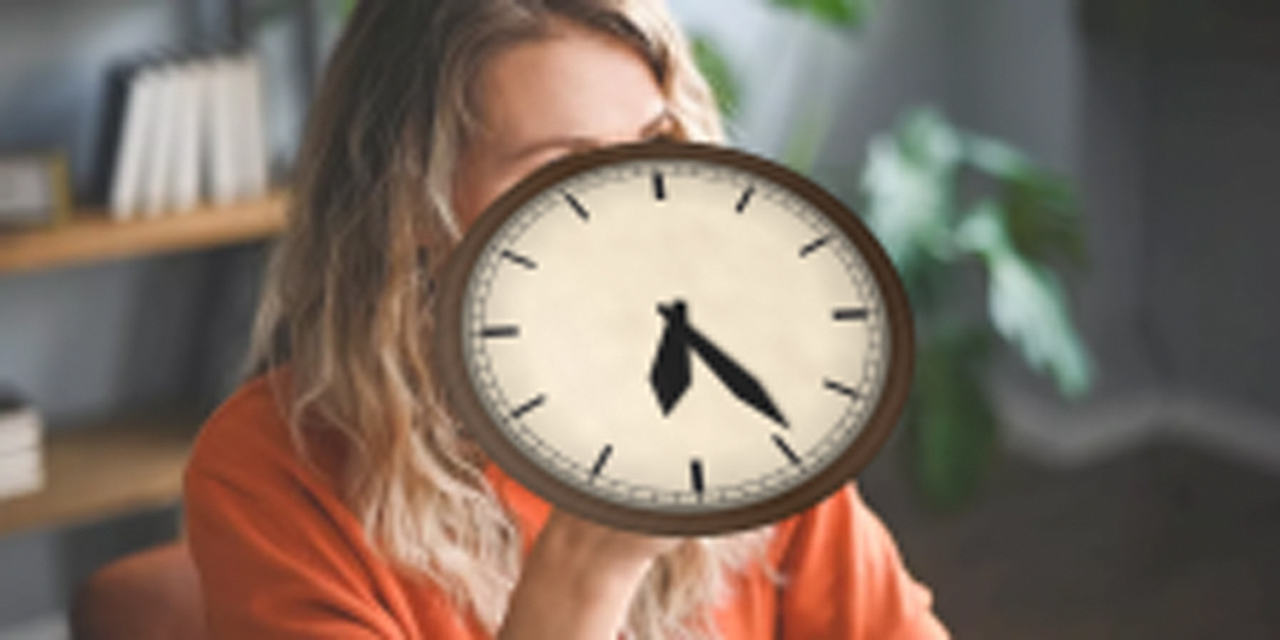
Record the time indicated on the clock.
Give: 6:24
